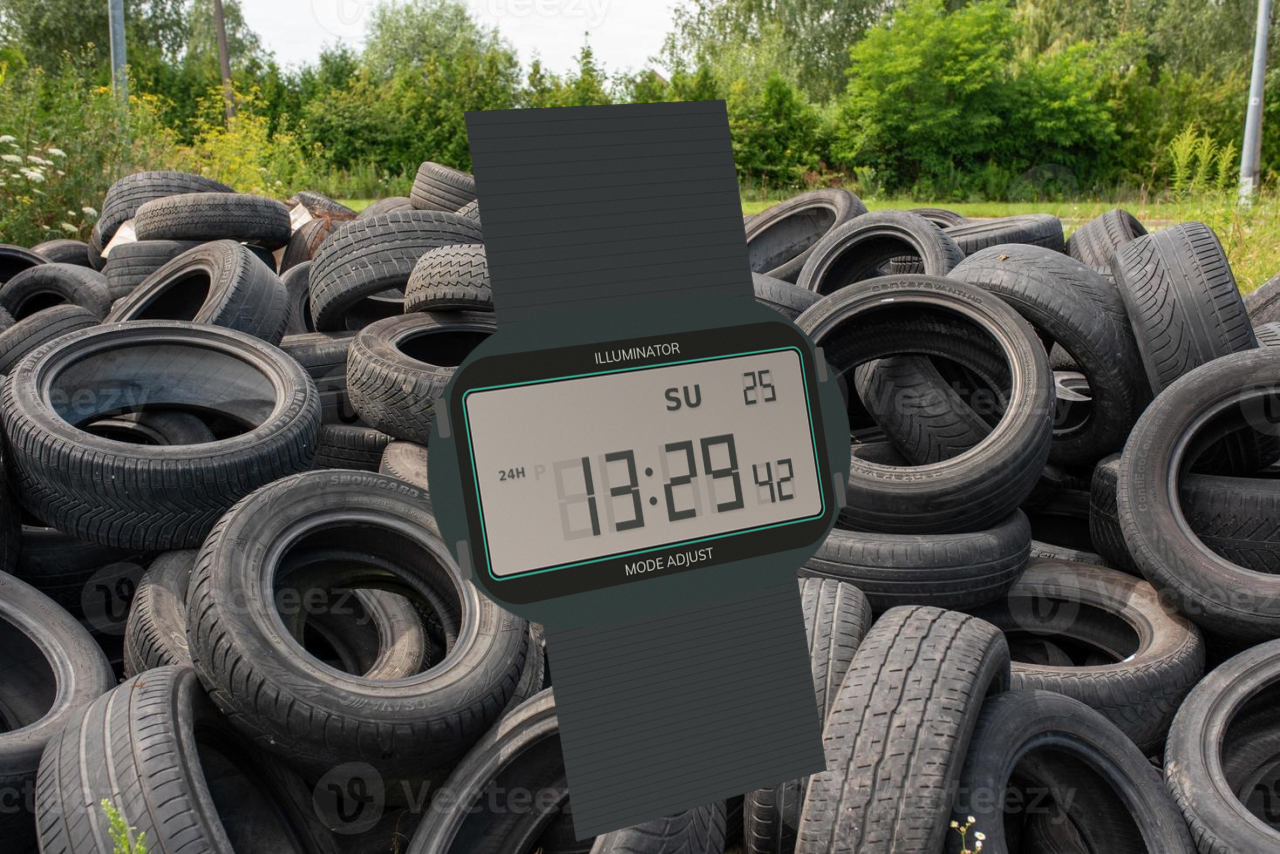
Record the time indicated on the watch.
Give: 13:29:42
